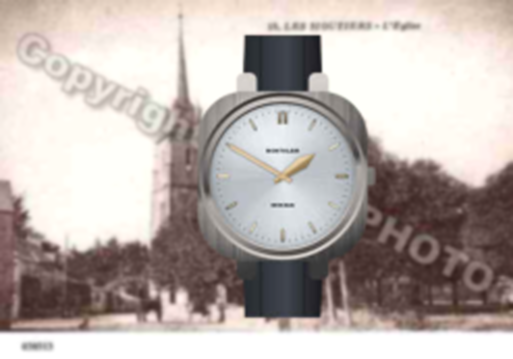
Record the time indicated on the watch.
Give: 1:50
